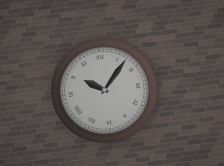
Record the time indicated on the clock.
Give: 10:07
